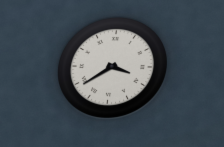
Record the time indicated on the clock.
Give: 3:39
